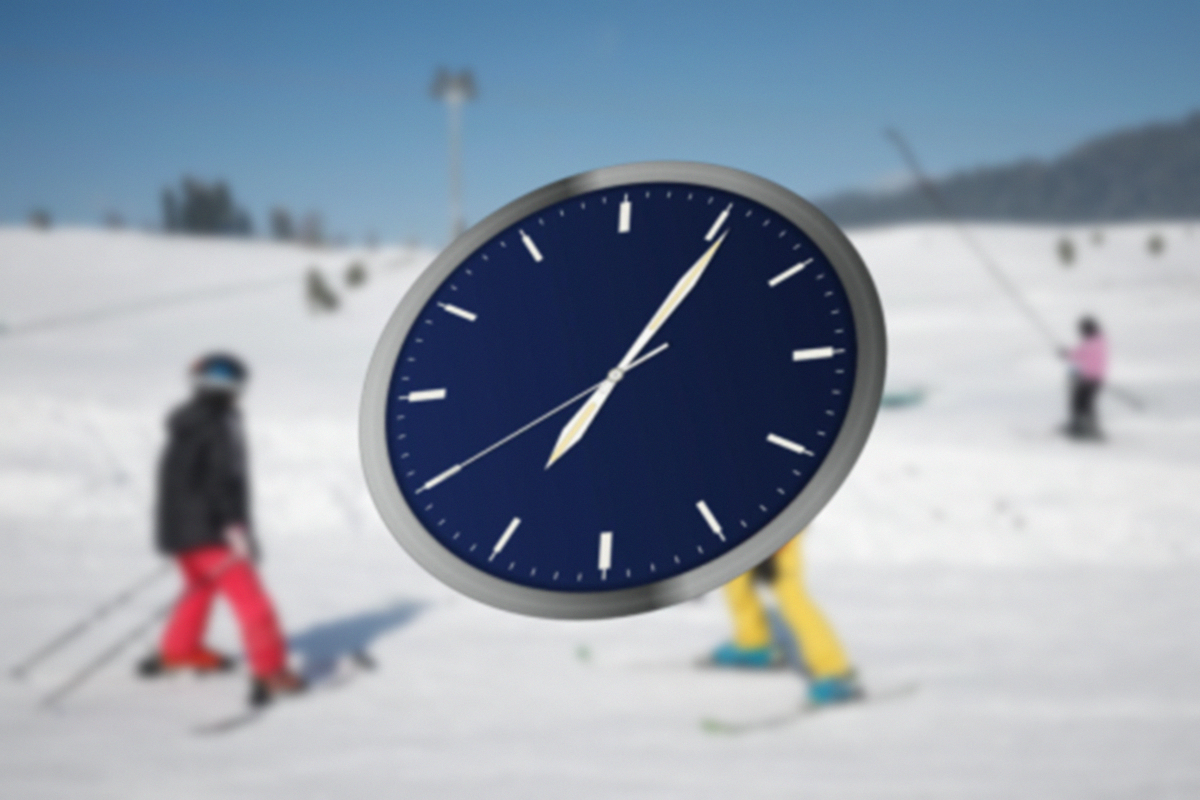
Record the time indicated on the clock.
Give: 7:05:40
